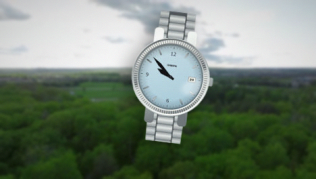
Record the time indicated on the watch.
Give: 9:52
